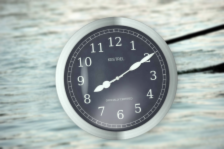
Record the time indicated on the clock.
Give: 8:10
